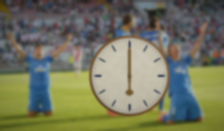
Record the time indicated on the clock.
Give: 6:00
